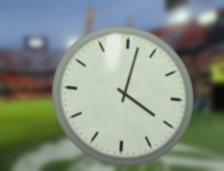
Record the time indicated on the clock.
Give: 4:02
